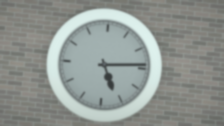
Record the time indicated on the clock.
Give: 5:14
